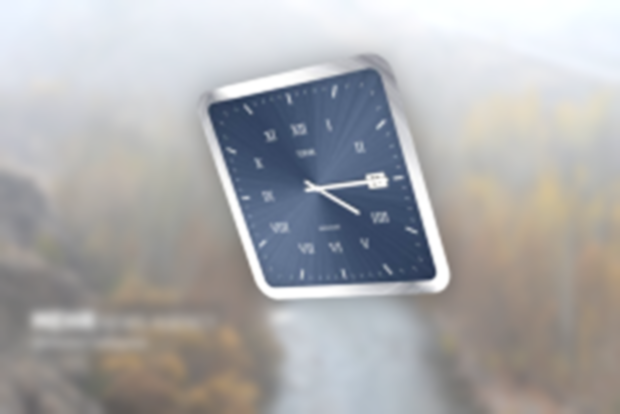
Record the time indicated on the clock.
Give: 4:15
